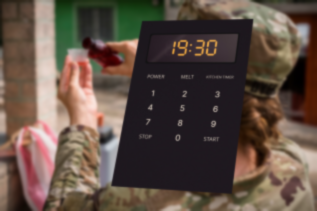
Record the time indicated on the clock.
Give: 19:30
